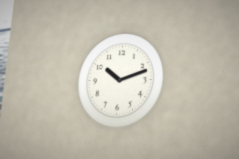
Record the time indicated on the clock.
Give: 10:12
